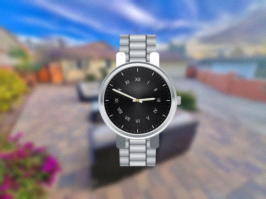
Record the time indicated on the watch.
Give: 2:49
